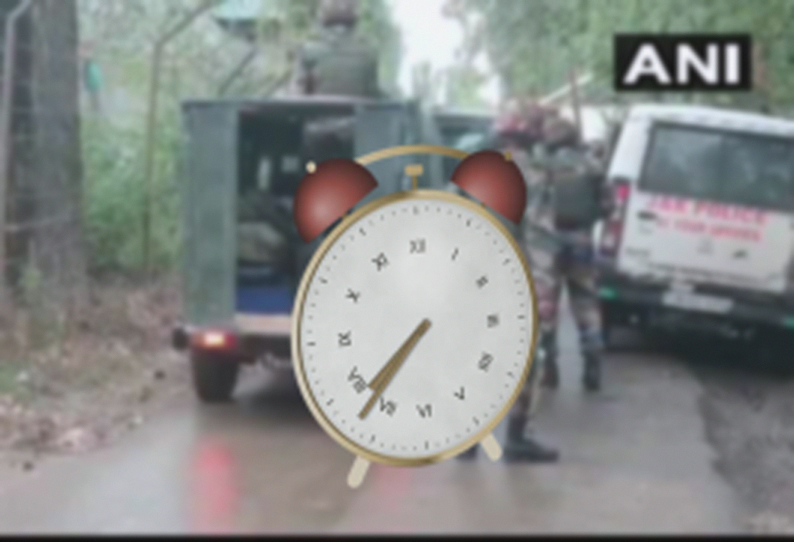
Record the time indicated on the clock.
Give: 7:37
